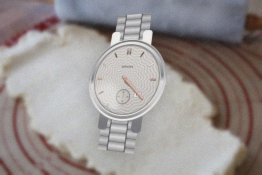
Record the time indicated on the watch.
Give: 4:22
